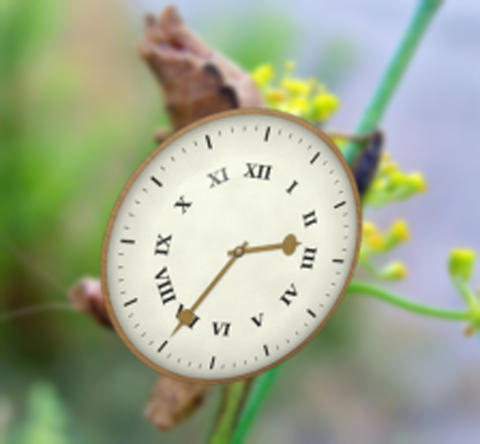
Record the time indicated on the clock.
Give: 2:35
